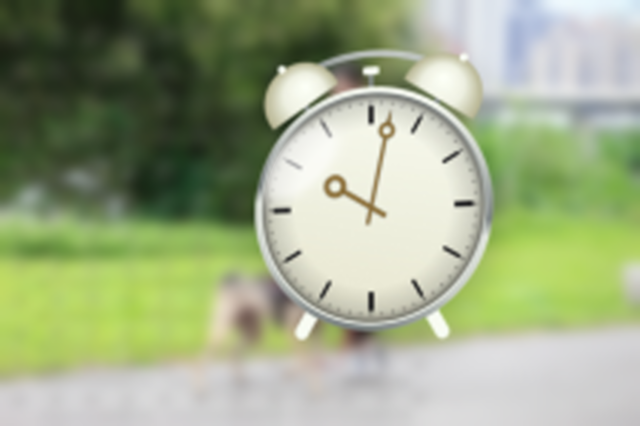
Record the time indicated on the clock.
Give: 10:02
